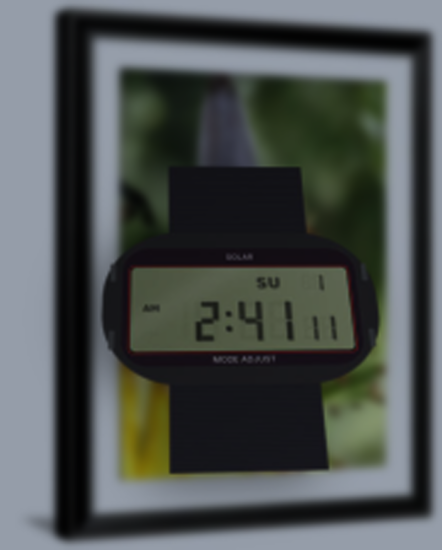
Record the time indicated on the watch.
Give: 2:41:11
